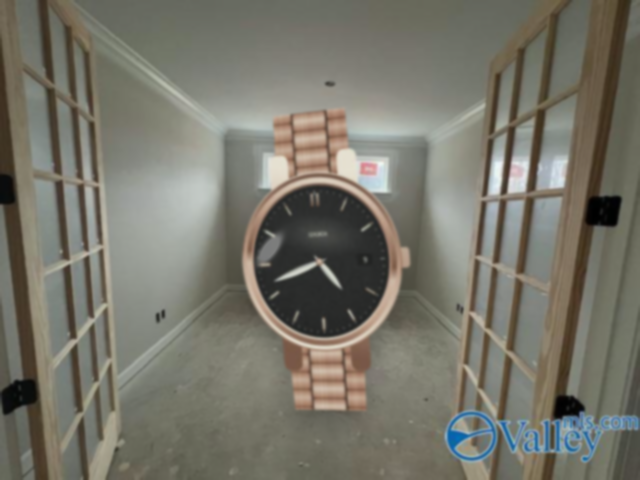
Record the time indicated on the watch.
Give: 4:42
